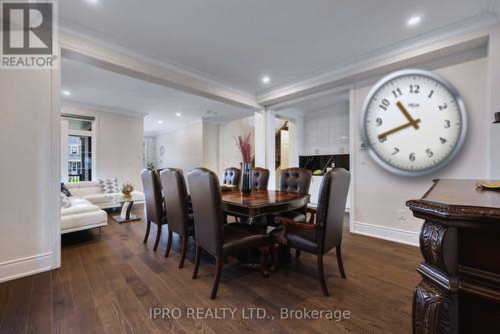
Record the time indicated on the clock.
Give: 10:41
